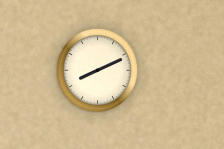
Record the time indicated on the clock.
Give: 8:11
